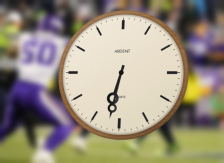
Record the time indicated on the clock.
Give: 6:32
